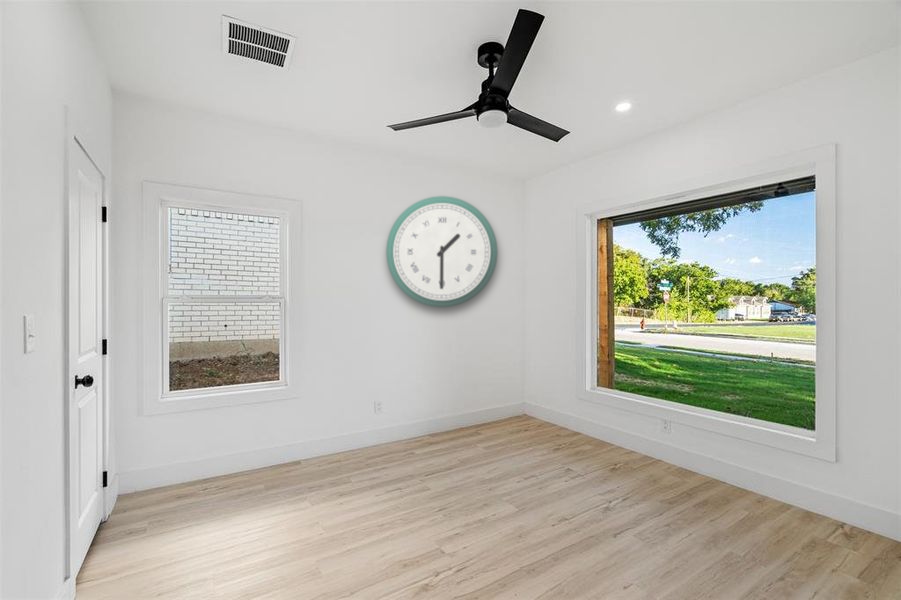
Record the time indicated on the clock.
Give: 1:30
